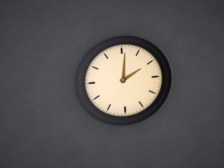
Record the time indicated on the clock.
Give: 2:01
